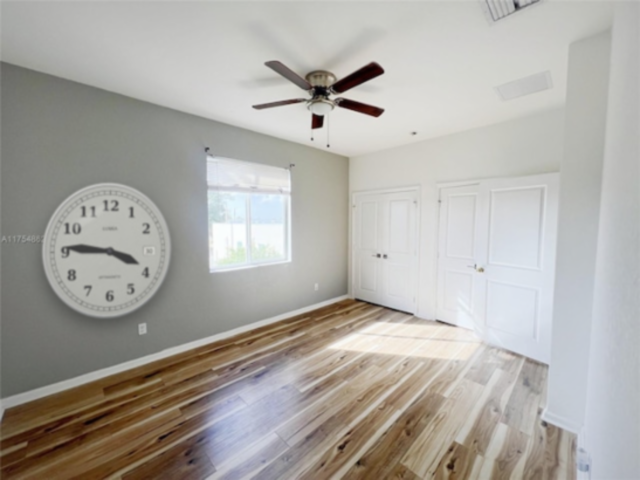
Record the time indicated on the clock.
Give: 3:46
